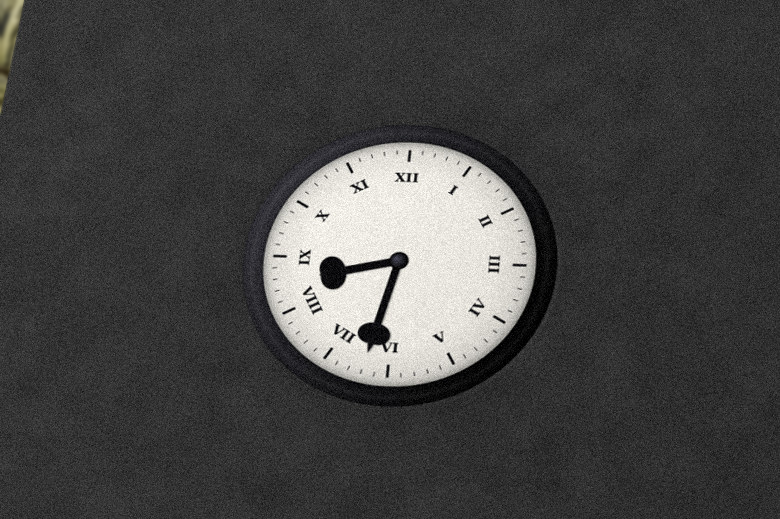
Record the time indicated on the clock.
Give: 8:32
